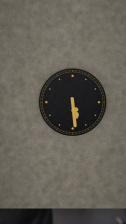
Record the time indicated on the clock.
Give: 5:29
